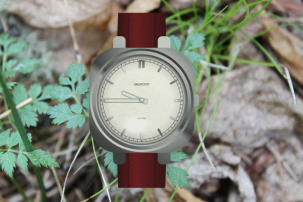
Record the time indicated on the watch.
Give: 9:45
